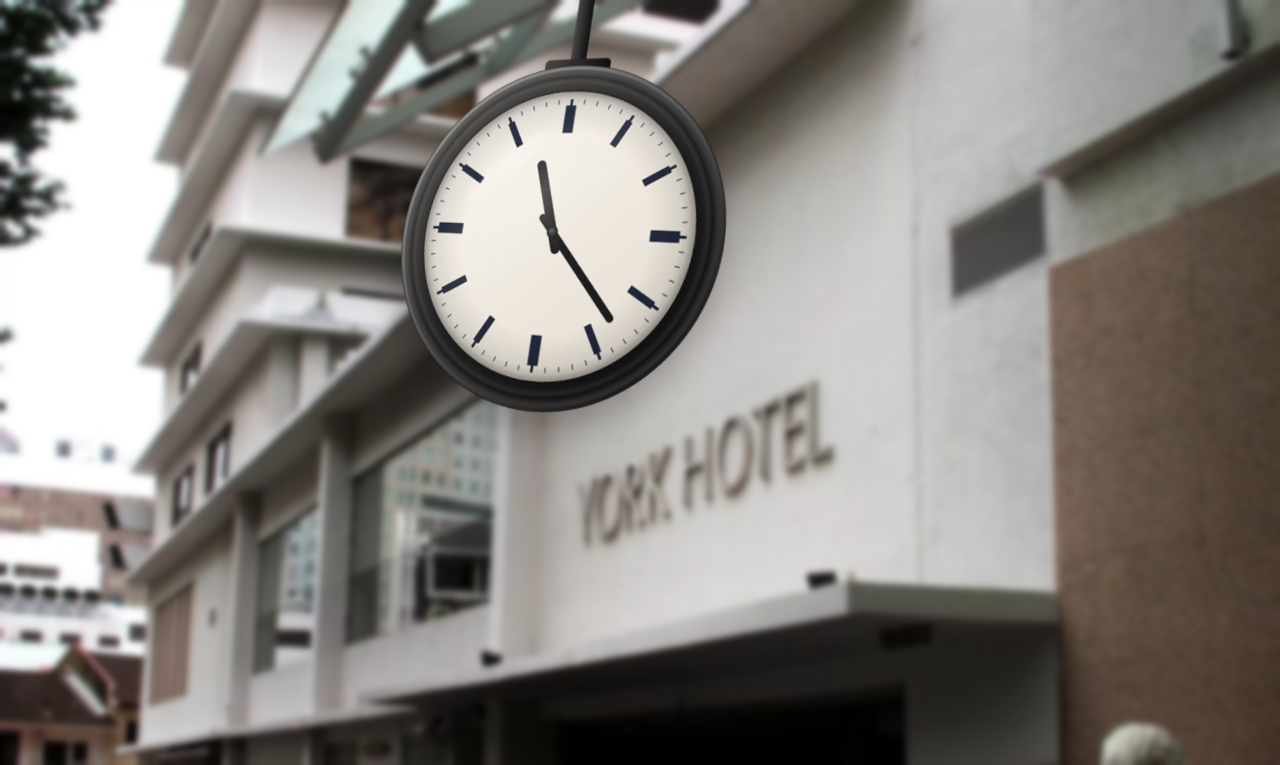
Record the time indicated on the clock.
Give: 11:23
